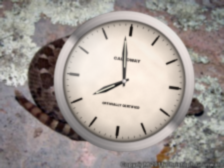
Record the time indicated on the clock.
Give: 7:59
